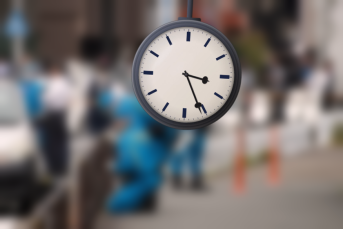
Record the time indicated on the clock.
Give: 3:26
